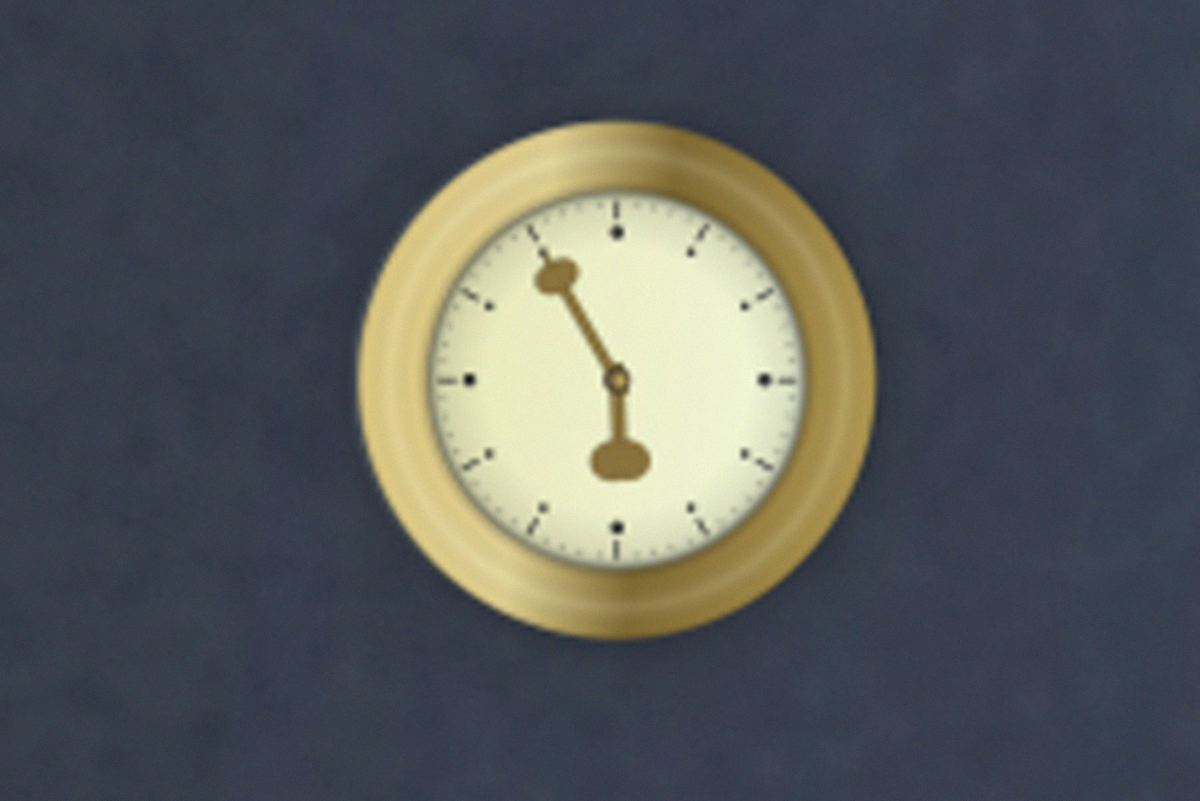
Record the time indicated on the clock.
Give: 5:55
